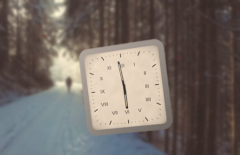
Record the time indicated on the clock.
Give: 5:59
